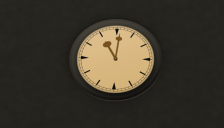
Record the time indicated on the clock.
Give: 11:01
